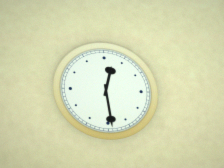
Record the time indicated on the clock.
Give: 12:29
